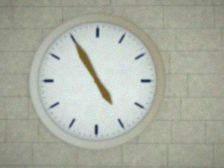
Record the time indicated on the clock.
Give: 4:55
